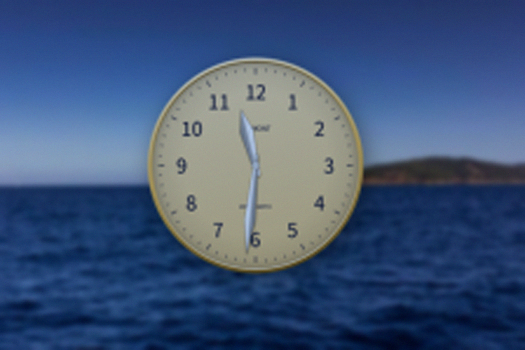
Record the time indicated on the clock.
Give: 11:31
